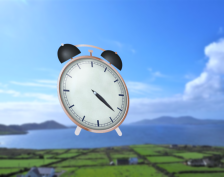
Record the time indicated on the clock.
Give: 4:22
